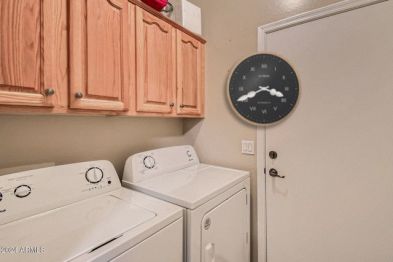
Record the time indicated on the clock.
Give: 3:41
